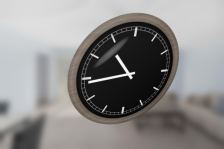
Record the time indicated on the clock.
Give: 10:44
